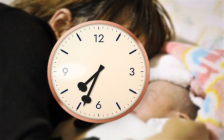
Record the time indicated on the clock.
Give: 7:34
